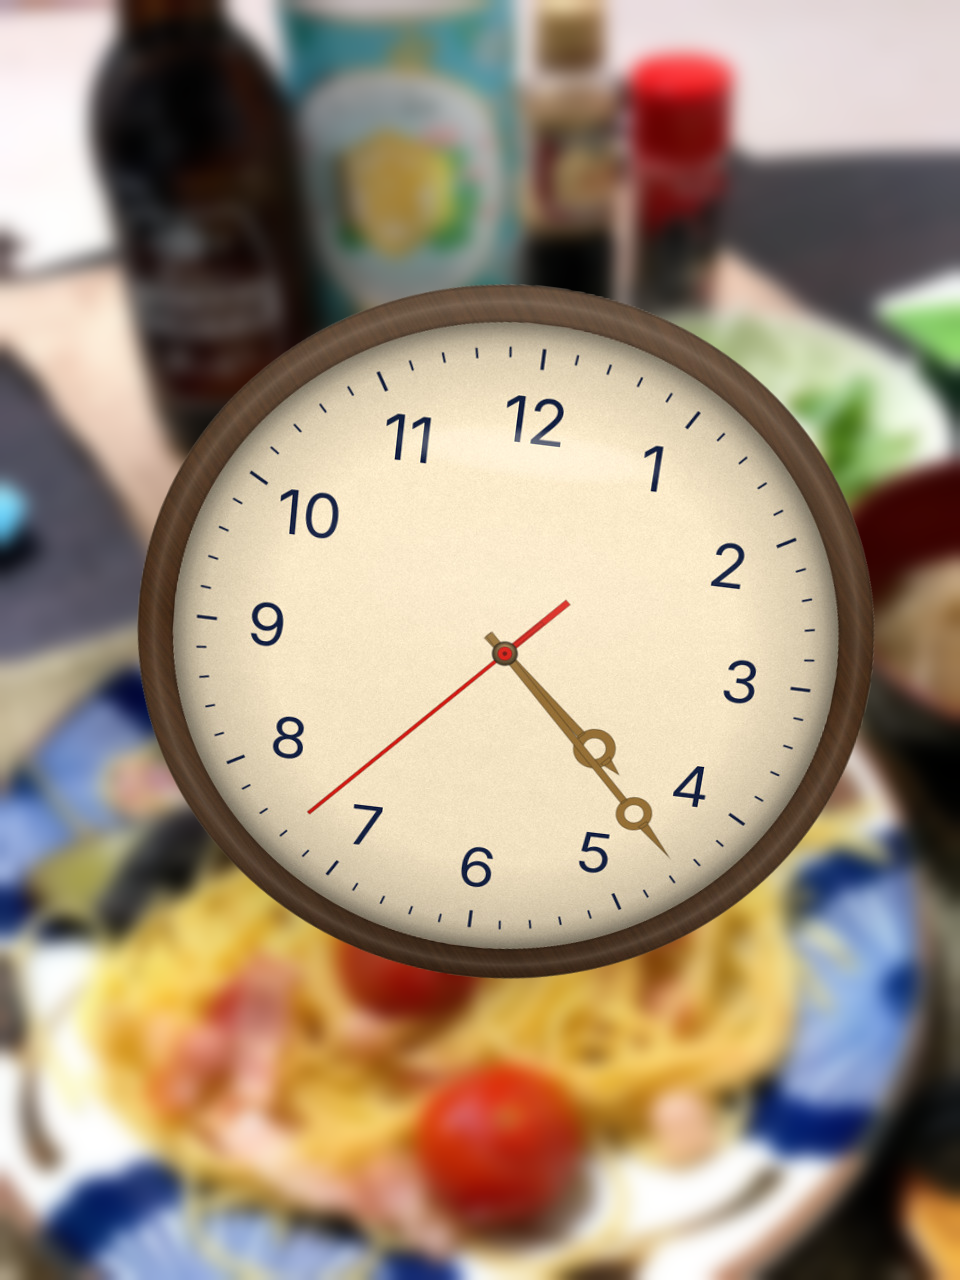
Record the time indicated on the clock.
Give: 4:22:37
